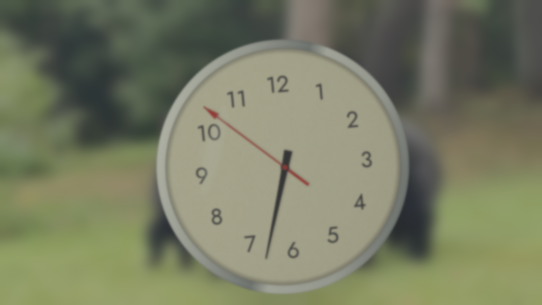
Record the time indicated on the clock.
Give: 6:32:52
